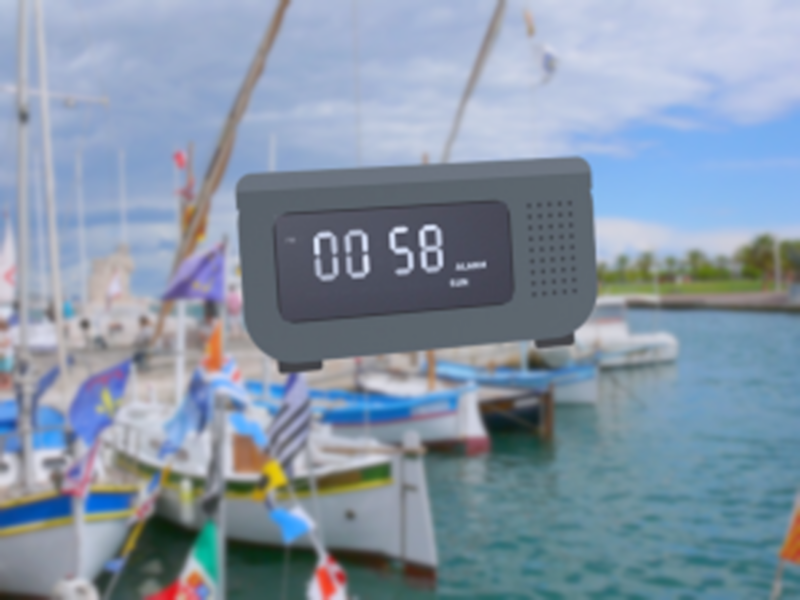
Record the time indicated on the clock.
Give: 0:58
